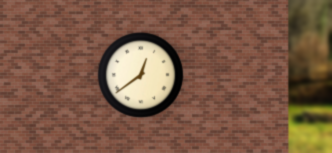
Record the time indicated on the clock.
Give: 12:39
